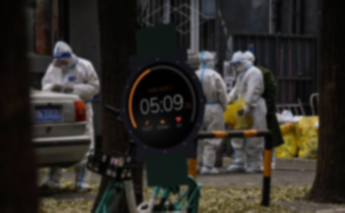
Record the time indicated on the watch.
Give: 5:09
